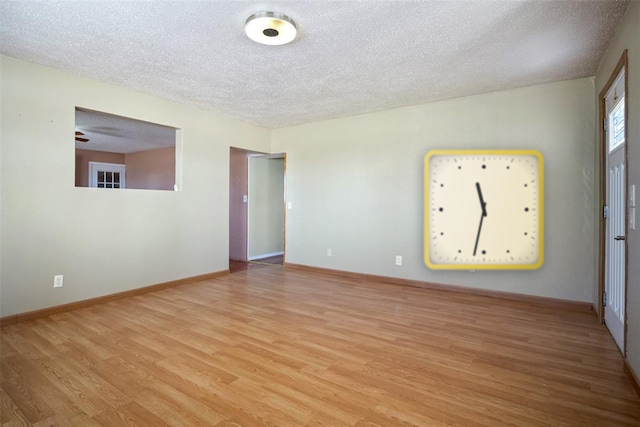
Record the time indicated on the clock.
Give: 11:32
